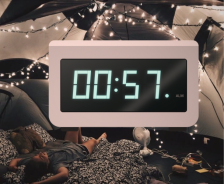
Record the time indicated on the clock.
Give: 0:57
